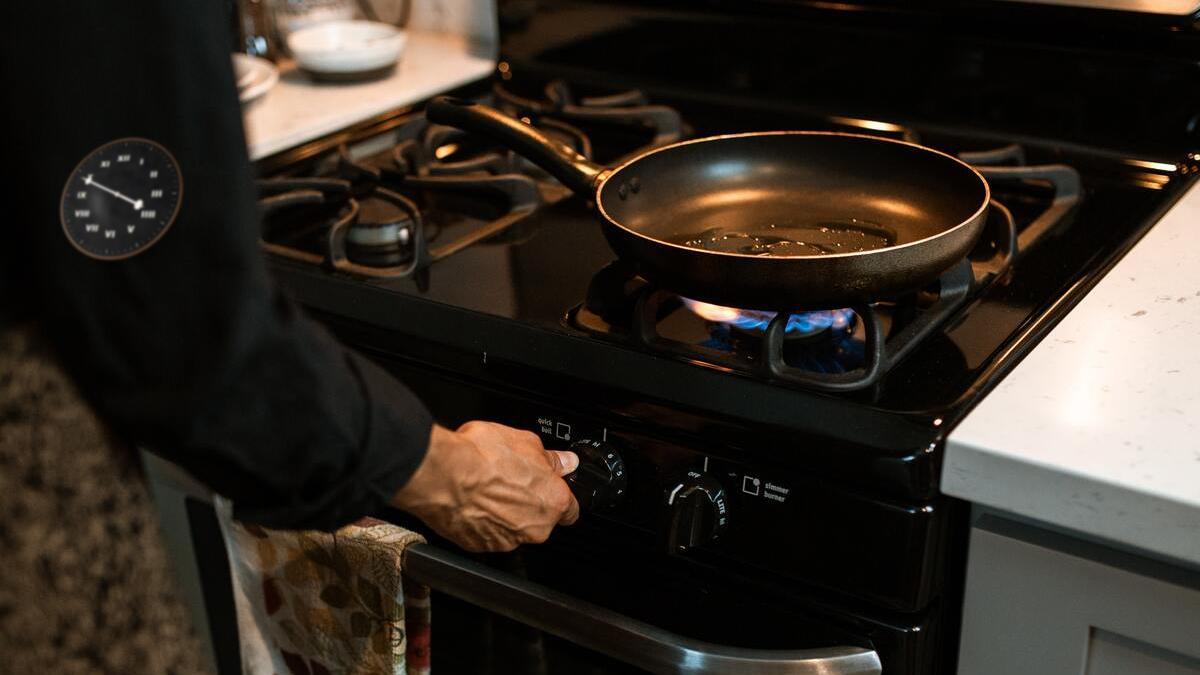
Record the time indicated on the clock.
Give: 3:49
